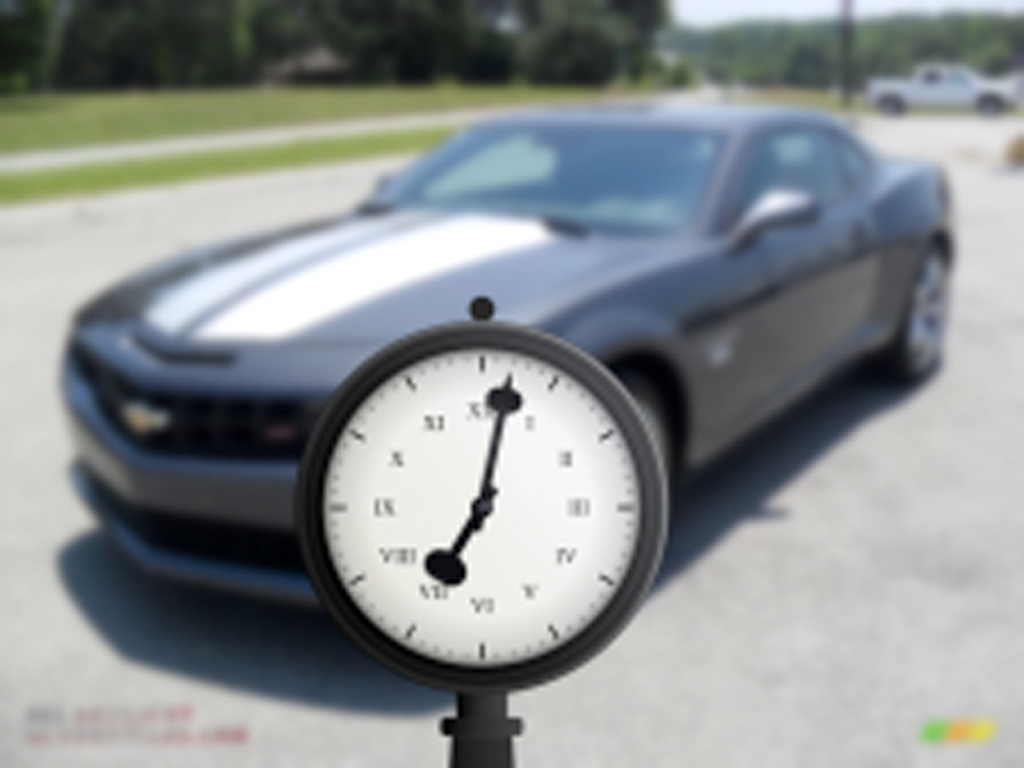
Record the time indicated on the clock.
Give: 7:02
